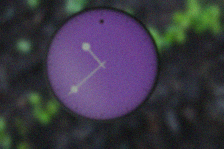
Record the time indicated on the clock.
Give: 10:38
